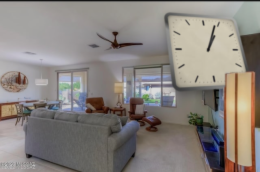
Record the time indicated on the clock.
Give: 1:04
